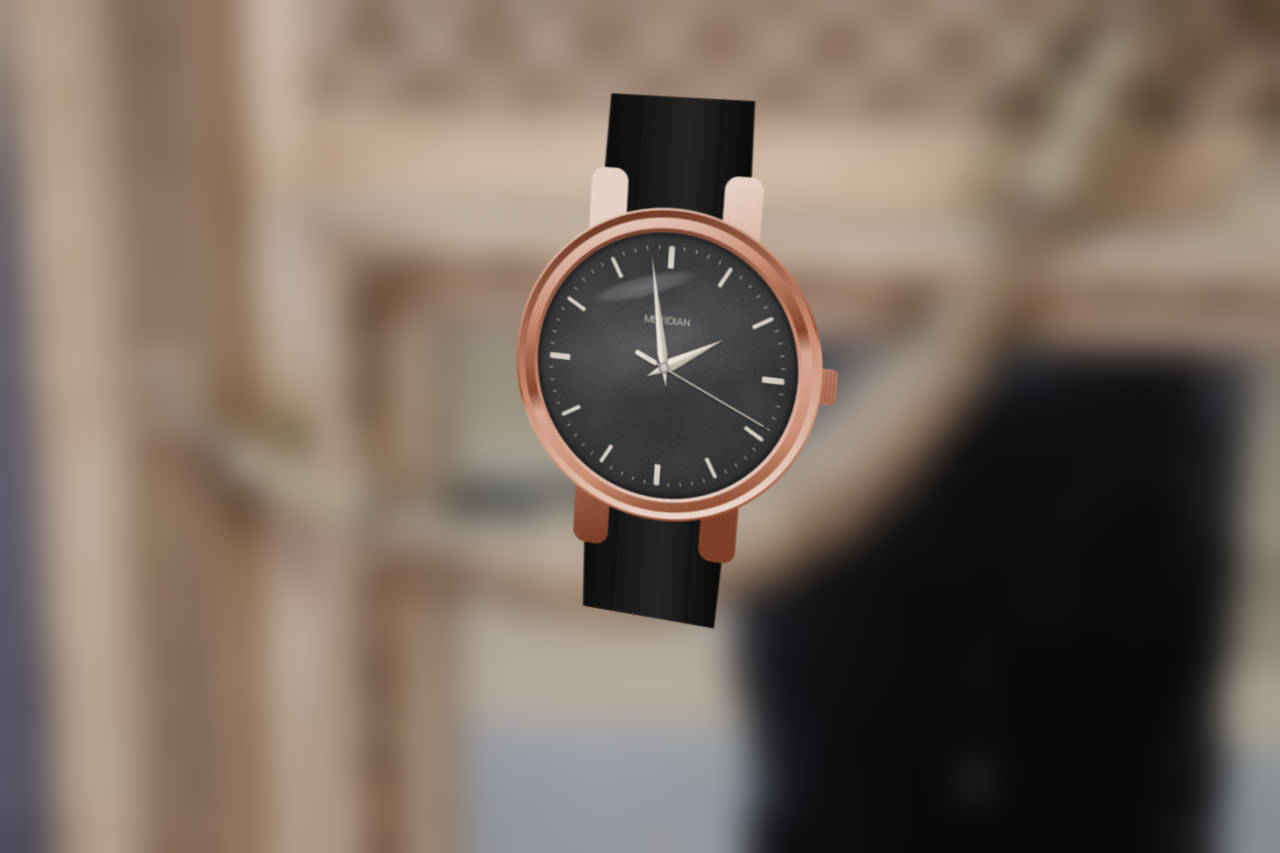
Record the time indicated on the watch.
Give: 1:58:19
